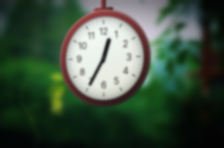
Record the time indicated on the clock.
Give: 12:35
